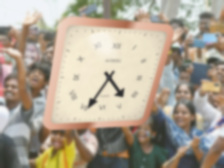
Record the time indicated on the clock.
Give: 4:34
